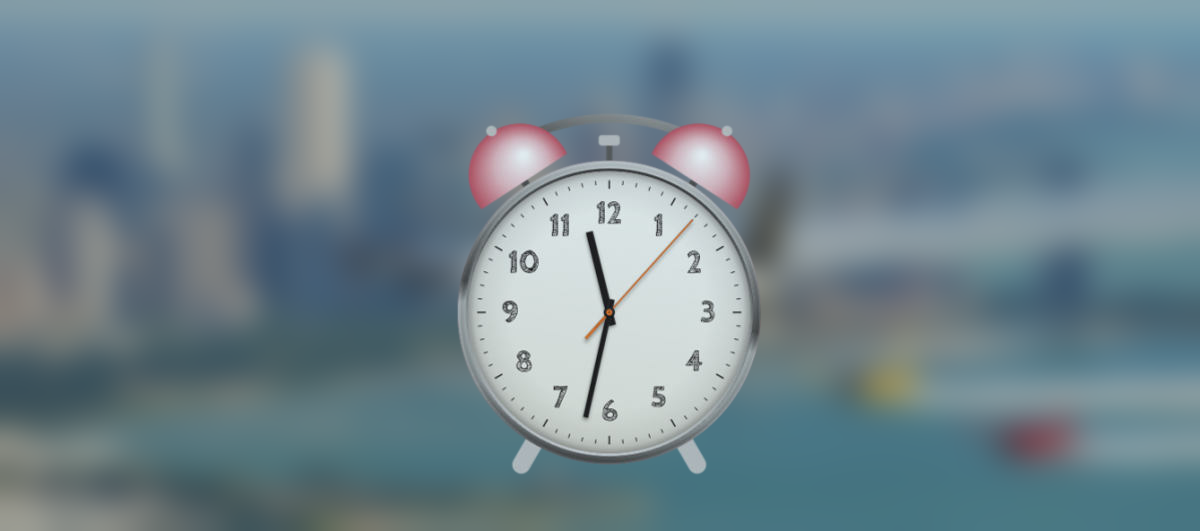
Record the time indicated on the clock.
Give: 11:32:07
